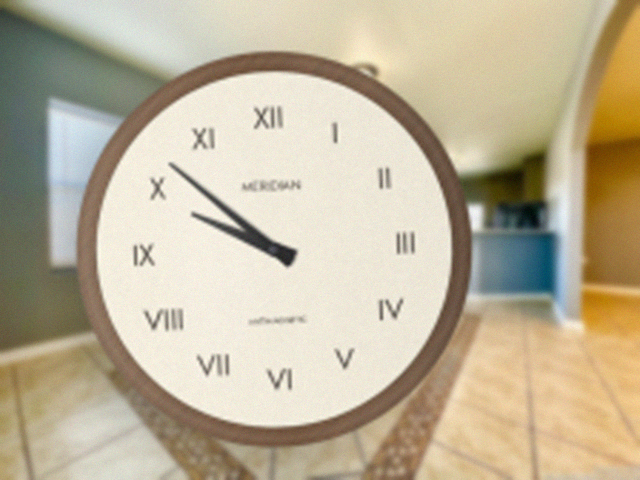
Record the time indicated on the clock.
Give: 9:52
